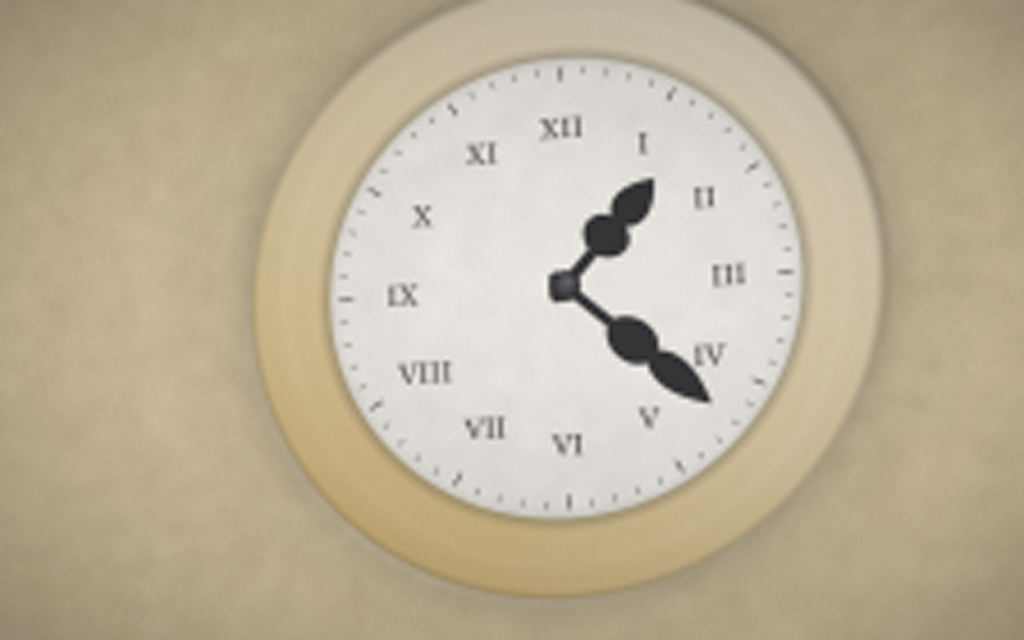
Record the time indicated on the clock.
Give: 1:22
